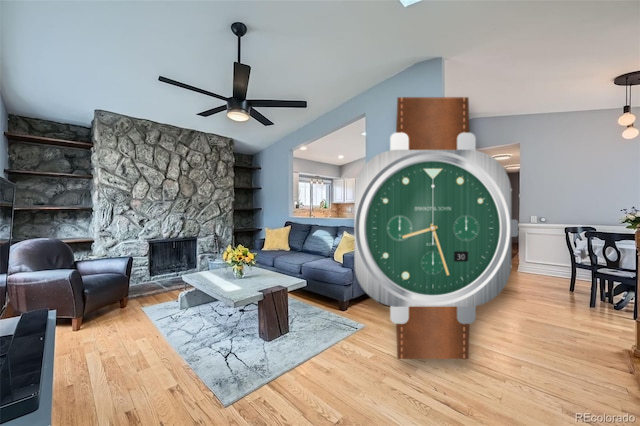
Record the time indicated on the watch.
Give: 8:27
